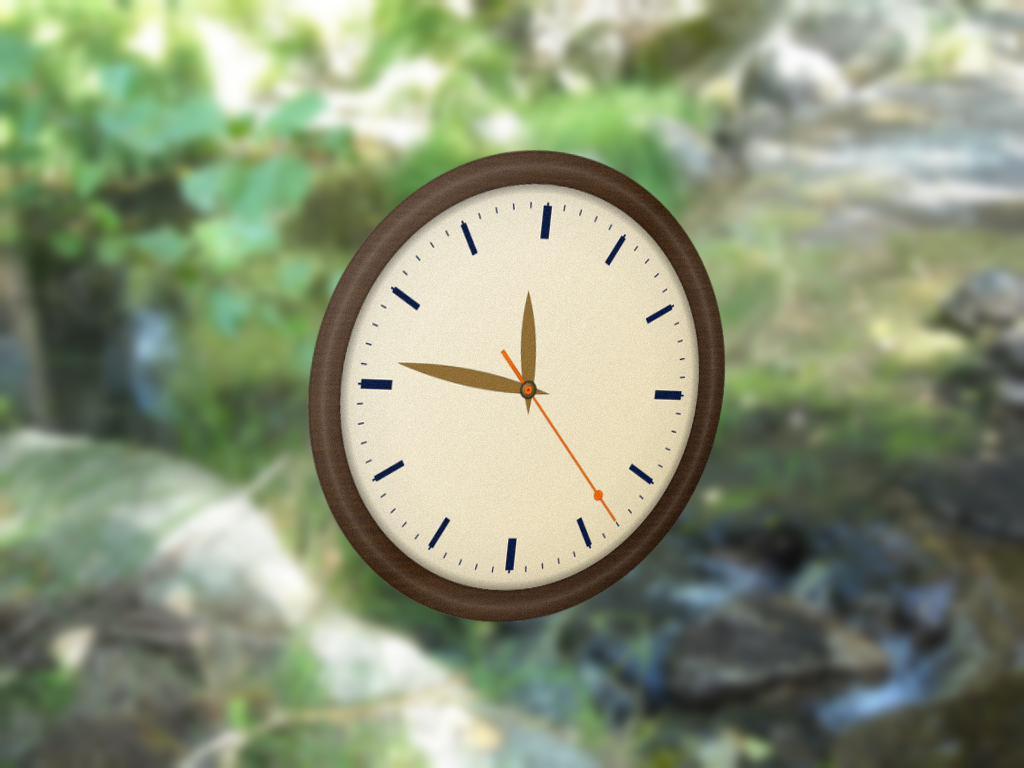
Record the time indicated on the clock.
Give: 11:46:23
